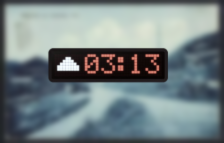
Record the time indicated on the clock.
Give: 3:13
